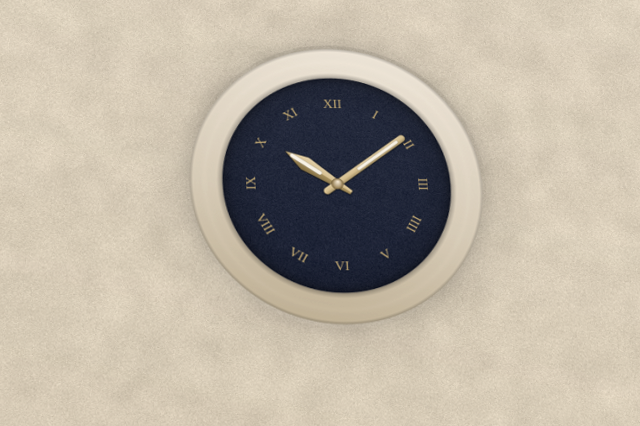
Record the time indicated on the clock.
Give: 10:09
